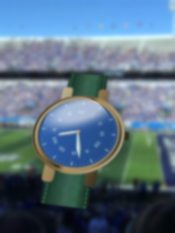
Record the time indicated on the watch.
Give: 8:28
